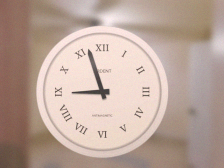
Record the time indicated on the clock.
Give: 8:57
